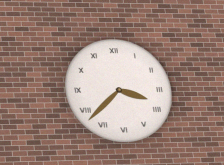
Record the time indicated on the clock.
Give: 3:38
